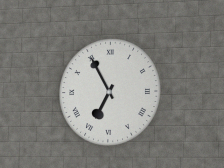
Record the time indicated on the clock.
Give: 6:55
